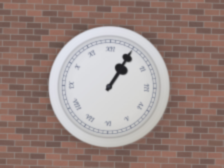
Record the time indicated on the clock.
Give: 1:05
